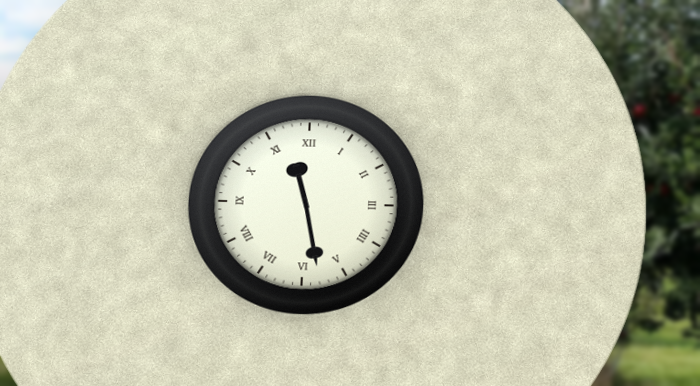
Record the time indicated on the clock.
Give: 11:28
